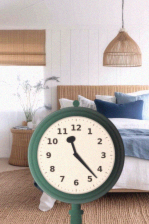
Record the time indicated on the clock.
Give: 11:23
